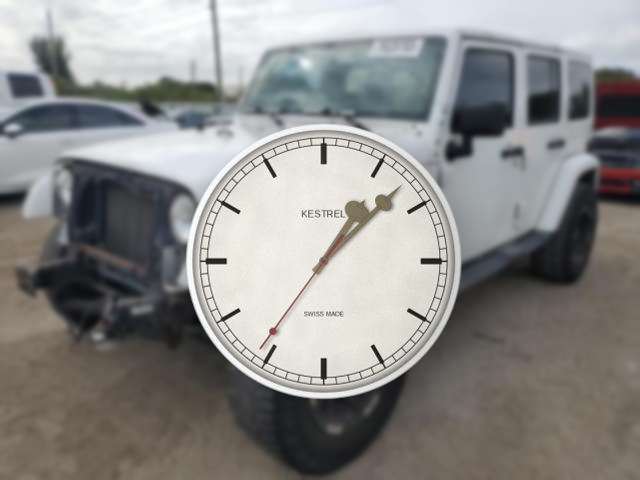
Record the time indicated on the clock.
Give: 1:07:36
